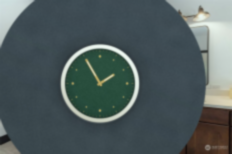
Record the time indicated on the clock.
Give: 1:55
